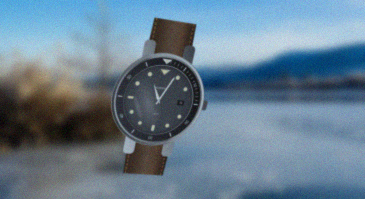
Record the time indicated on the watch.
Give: 11:04
